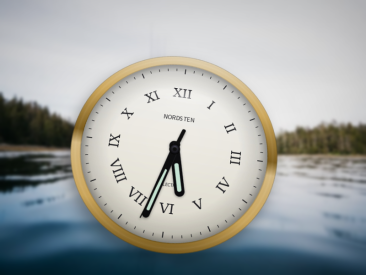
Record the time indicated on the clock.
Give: 5:32:33
